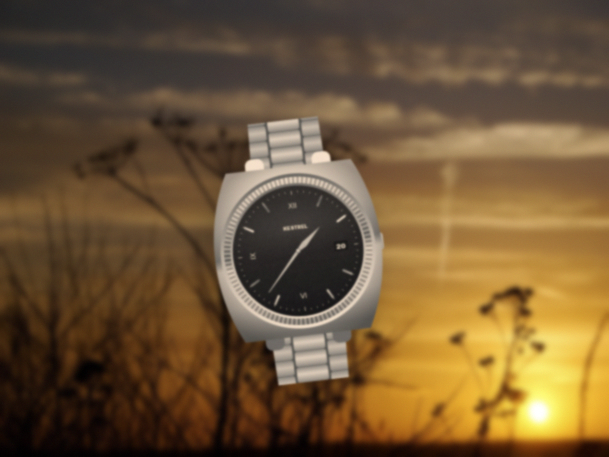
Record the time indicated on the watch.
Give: 1:37
